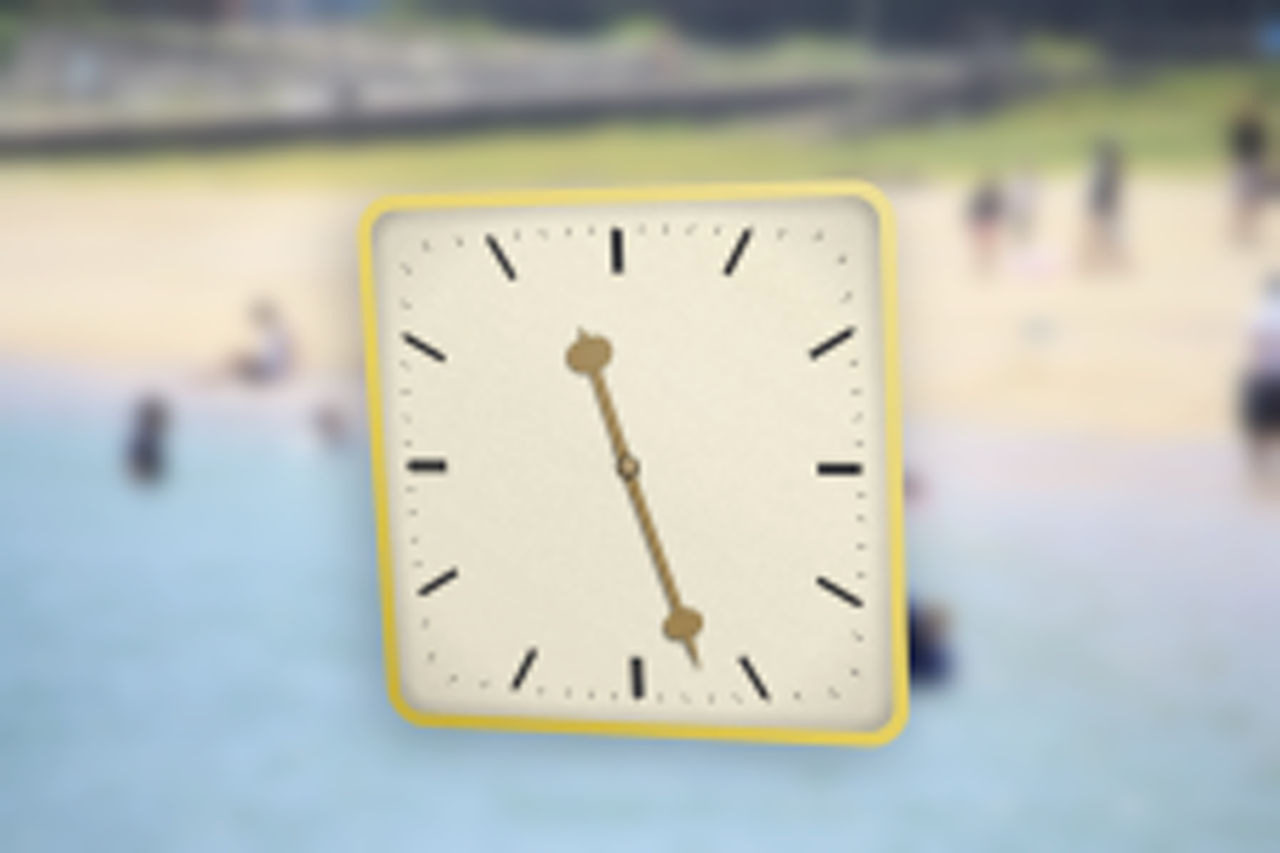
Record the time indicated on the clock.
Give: 11:27
